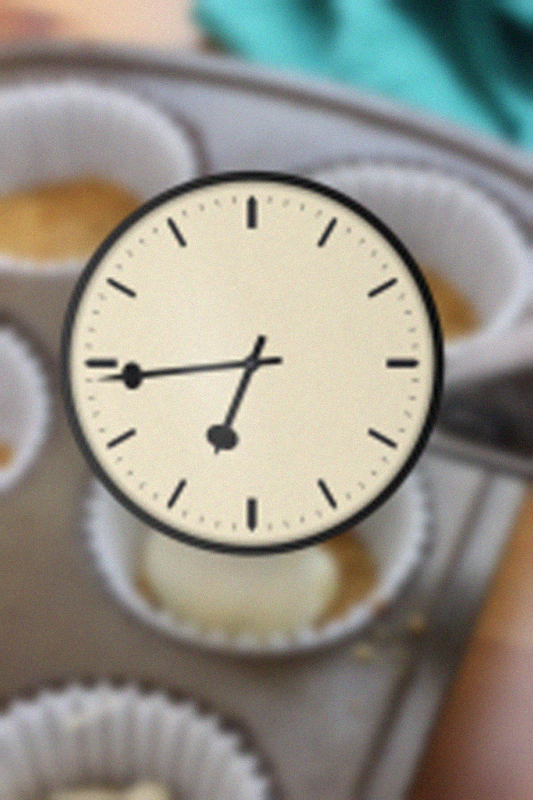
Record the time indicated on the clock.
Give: 6:44
